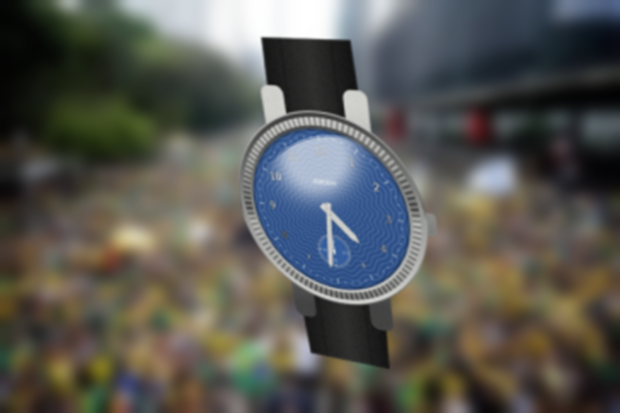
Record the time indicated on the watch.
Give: 4:31
